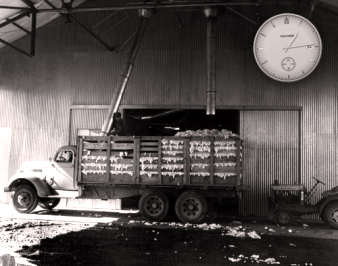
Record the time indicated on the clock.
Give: 1:14
